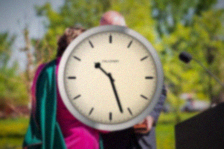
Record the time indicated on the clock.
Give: 10:27
